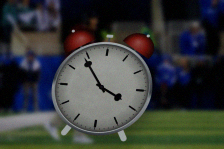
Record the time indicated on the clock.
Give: 3:54
